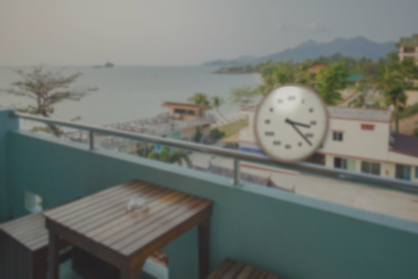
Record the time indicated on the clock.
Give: 3:22
